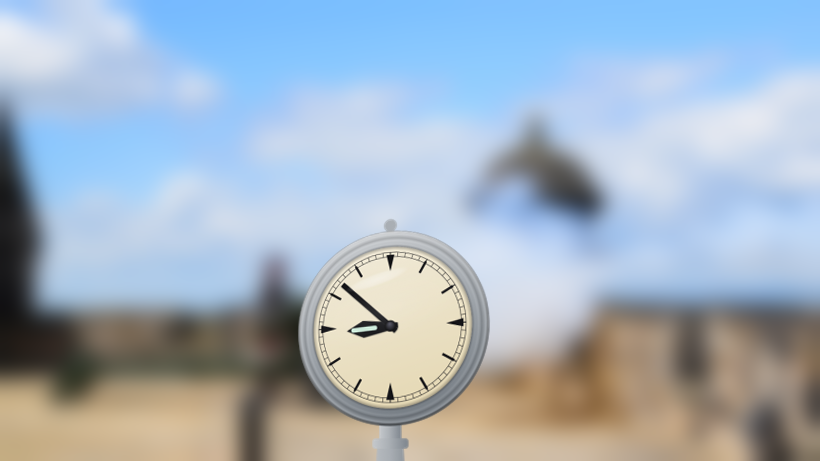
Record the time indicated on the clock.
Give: 8:52
